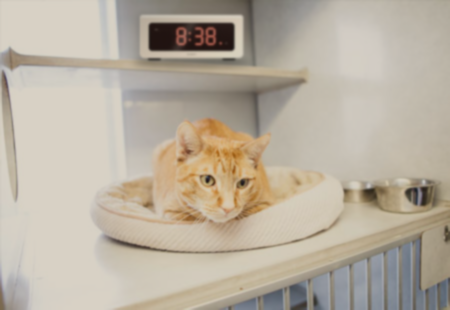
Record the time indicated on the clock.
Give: 8:38
